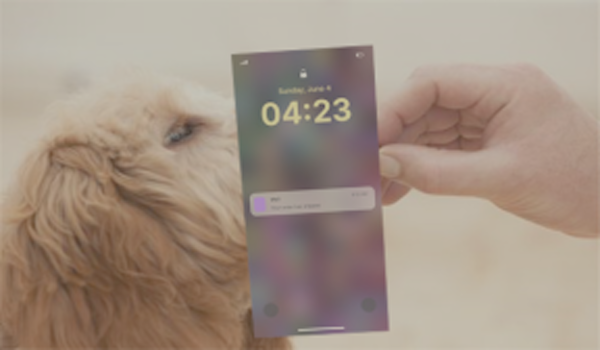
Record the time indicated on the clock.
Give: 4:23
